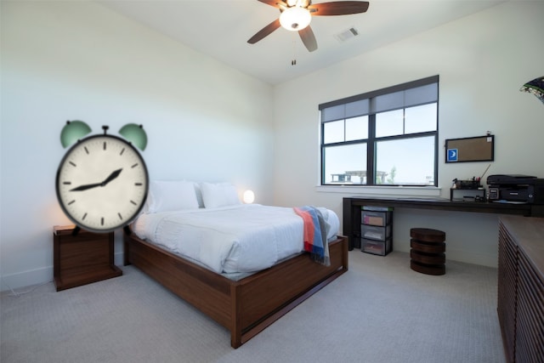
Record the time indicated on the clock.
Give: 1:43
